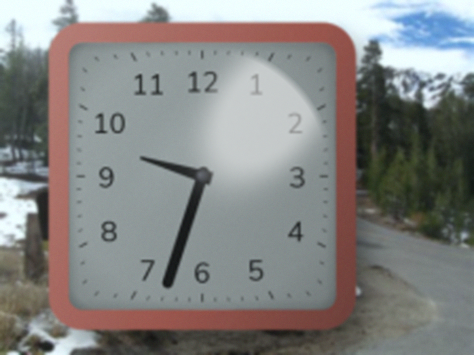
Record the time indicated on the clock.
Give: 9:33
